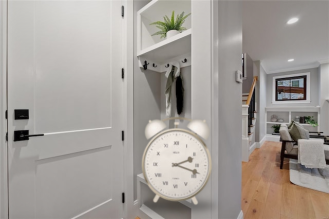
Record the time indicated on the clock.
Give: 2:18
